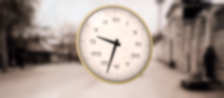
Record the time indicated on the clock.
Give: 9:33
